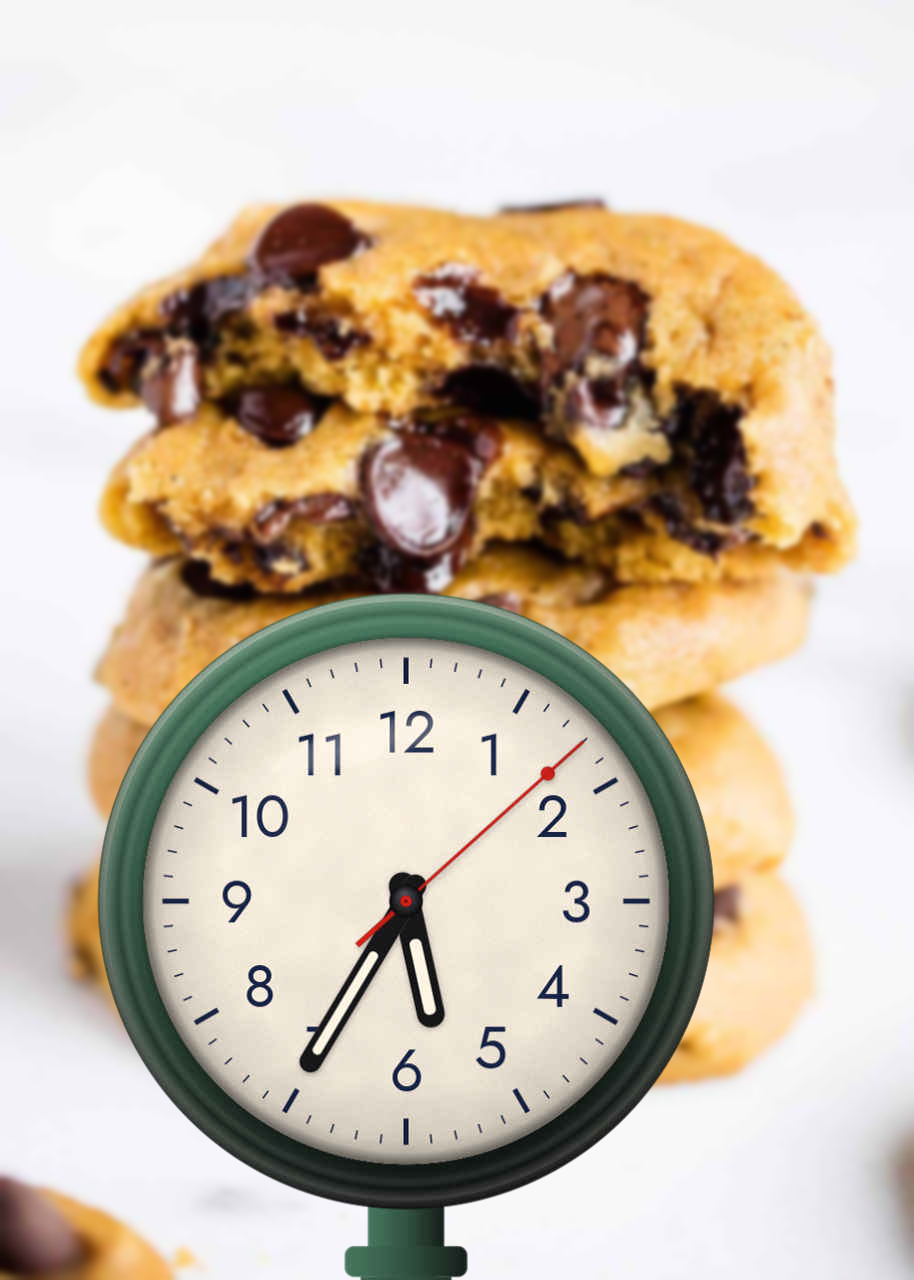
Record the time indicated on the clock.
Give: 5:35:08
